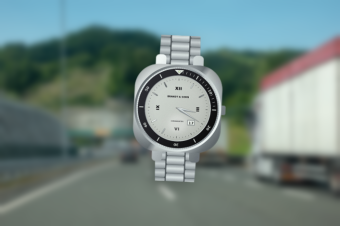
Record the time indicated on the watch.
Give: 3:20
